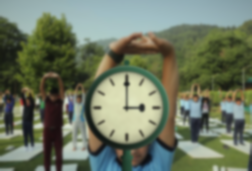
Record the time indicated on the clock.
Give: 3:00
